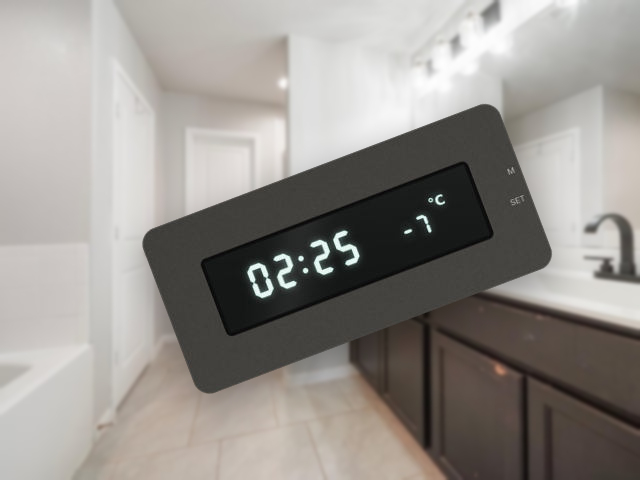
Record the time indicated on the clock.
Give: 2:25
